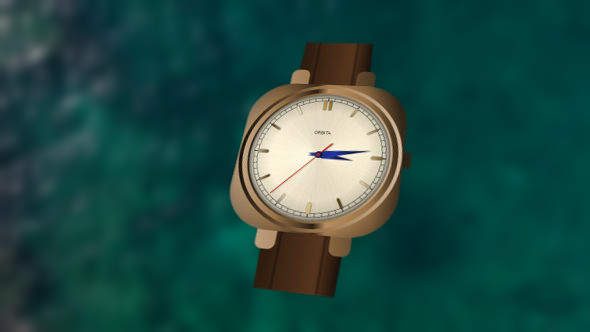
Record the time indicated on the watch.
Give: 3:13:37
